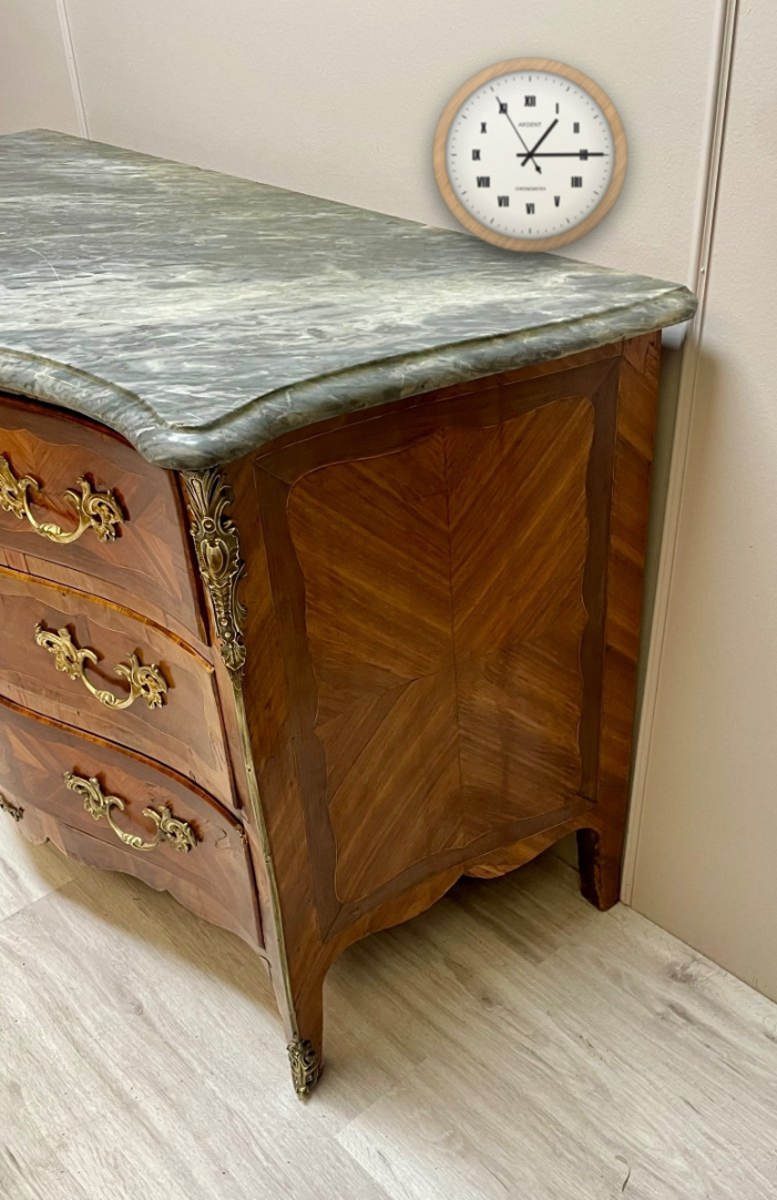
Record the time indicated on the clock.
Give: 1:14:55
